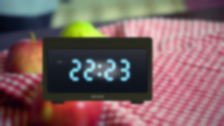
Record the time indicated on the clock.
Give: 22:23
